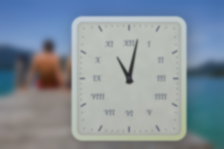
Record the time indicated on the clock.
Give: 11:02
